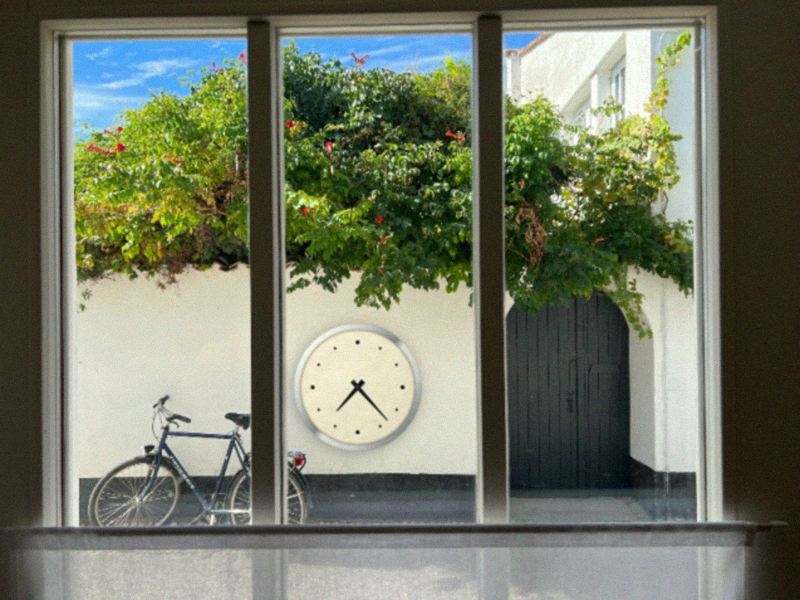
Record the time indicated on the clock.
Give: 7:23
